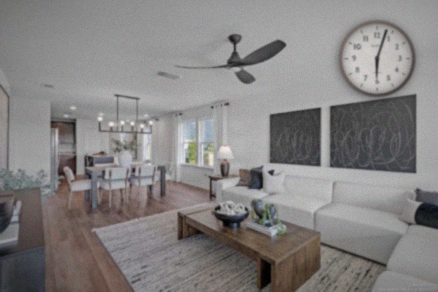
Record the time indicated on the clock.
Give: 6:03
